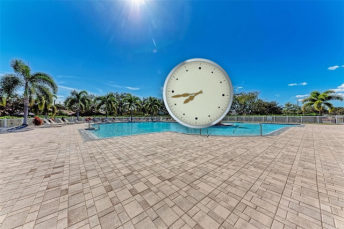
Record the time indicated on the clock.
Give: 7:43
